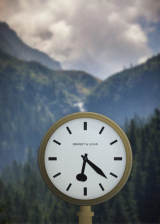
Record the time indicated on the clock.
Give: 6:22
